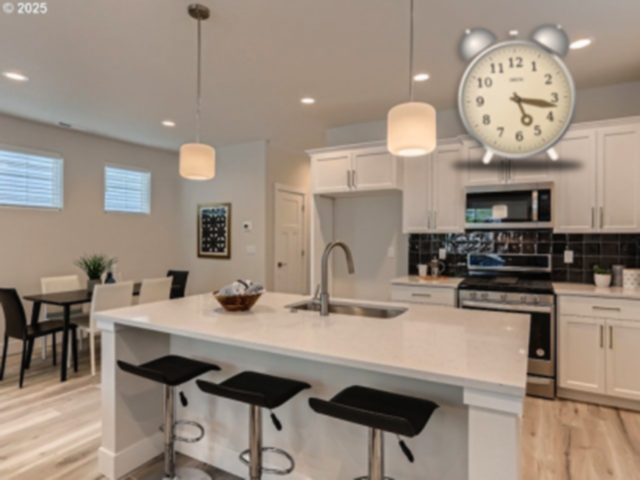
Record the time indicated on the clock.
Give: 5:17
